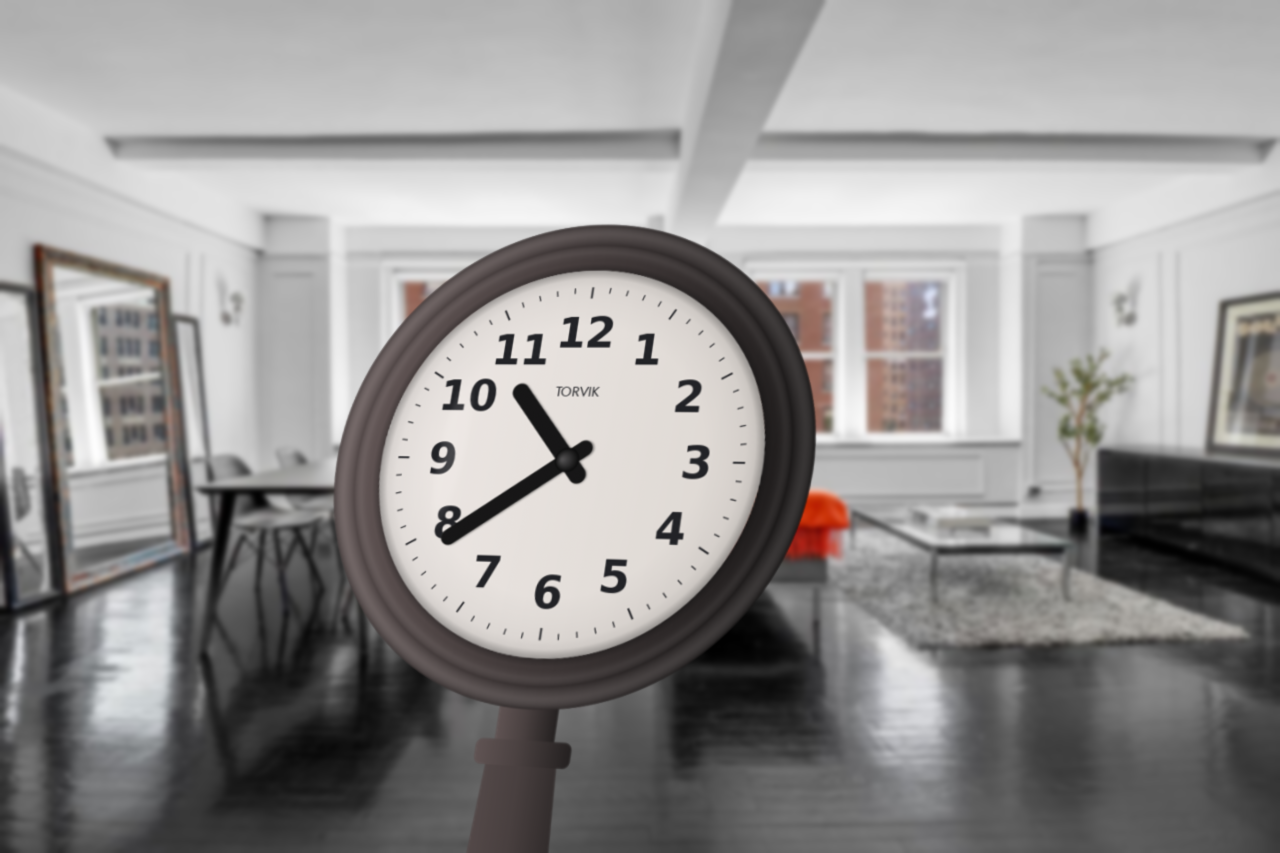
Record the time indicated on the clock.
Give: 10:39
